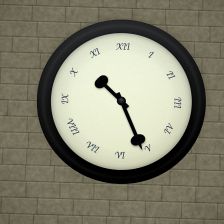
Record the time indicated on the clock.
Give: 10:26
